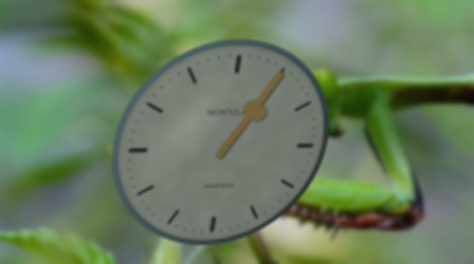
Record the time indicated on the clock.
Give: 1:05
